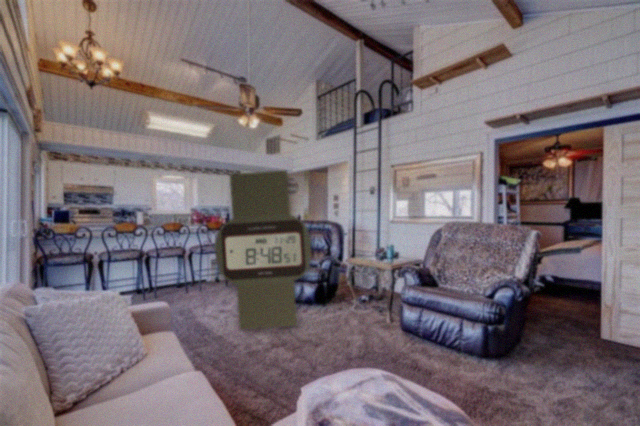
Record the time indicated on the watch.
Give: 8:48
